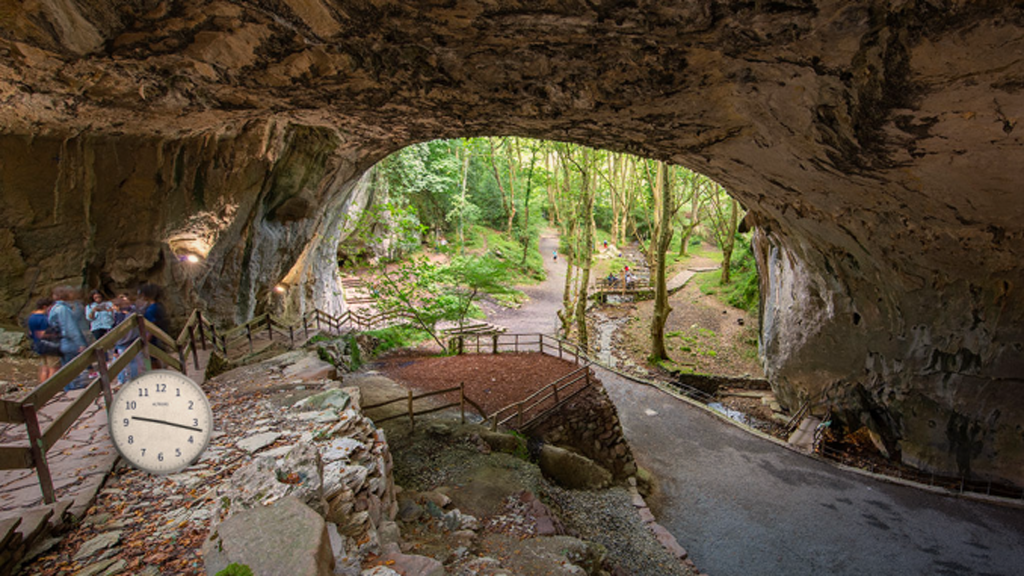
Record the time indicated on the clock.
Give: 9:17
